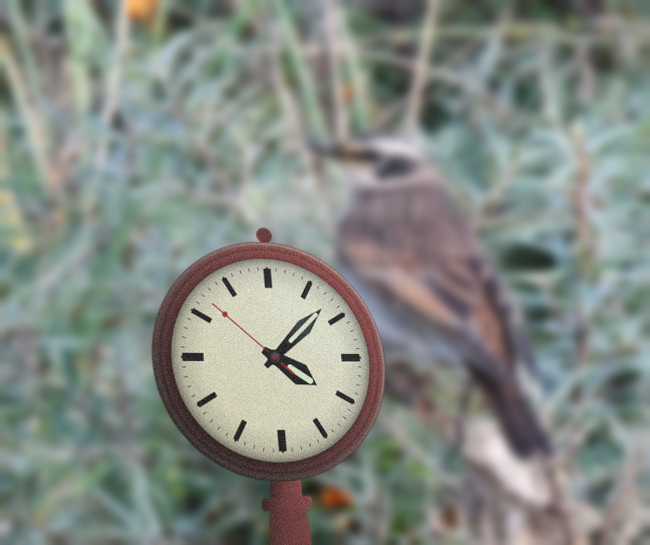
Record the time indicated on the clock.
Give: 4:07:52
